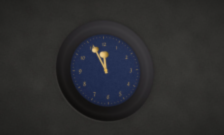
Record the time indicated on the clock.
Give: 11:56
